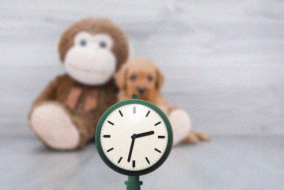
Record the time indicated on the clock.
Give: 2:32
